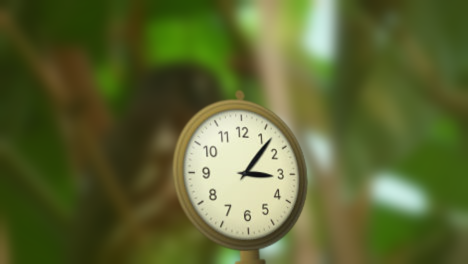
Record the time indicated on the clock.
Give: 3:07
